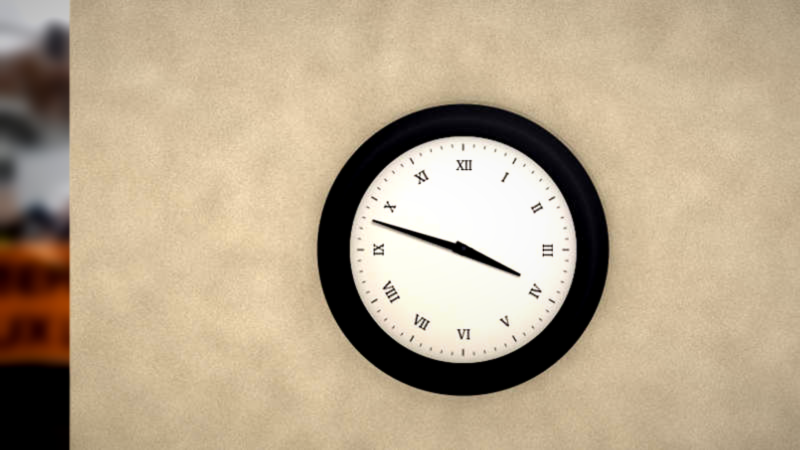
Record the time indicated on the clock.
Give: 3:48
